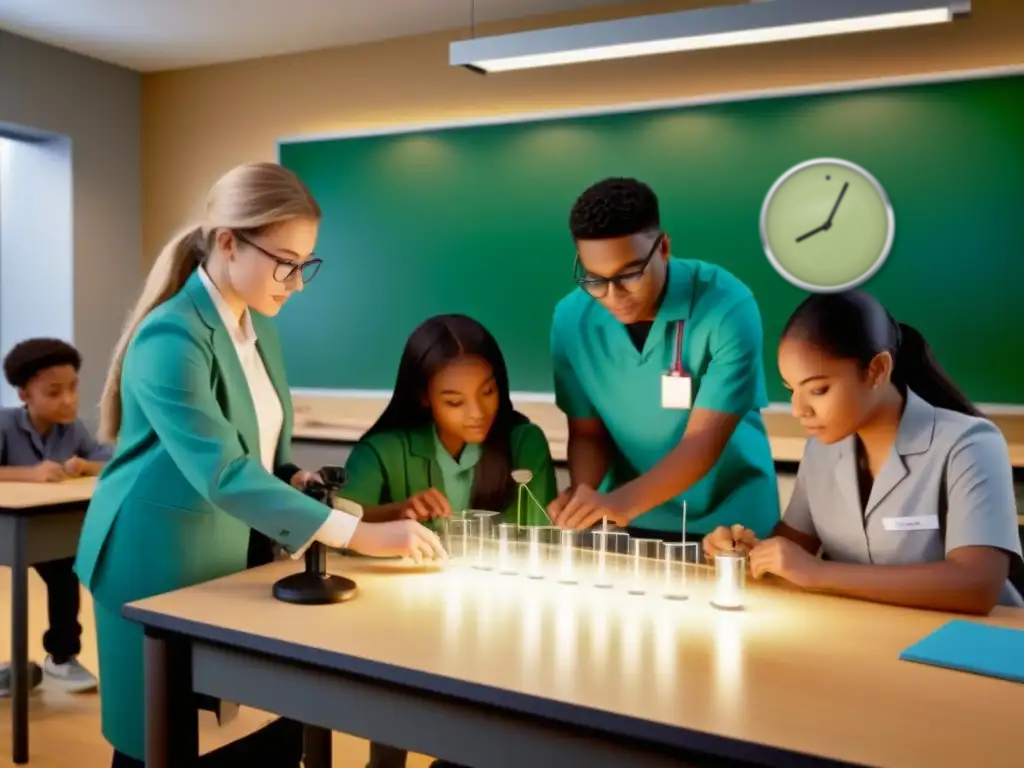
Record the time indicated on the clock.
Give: 8:04
